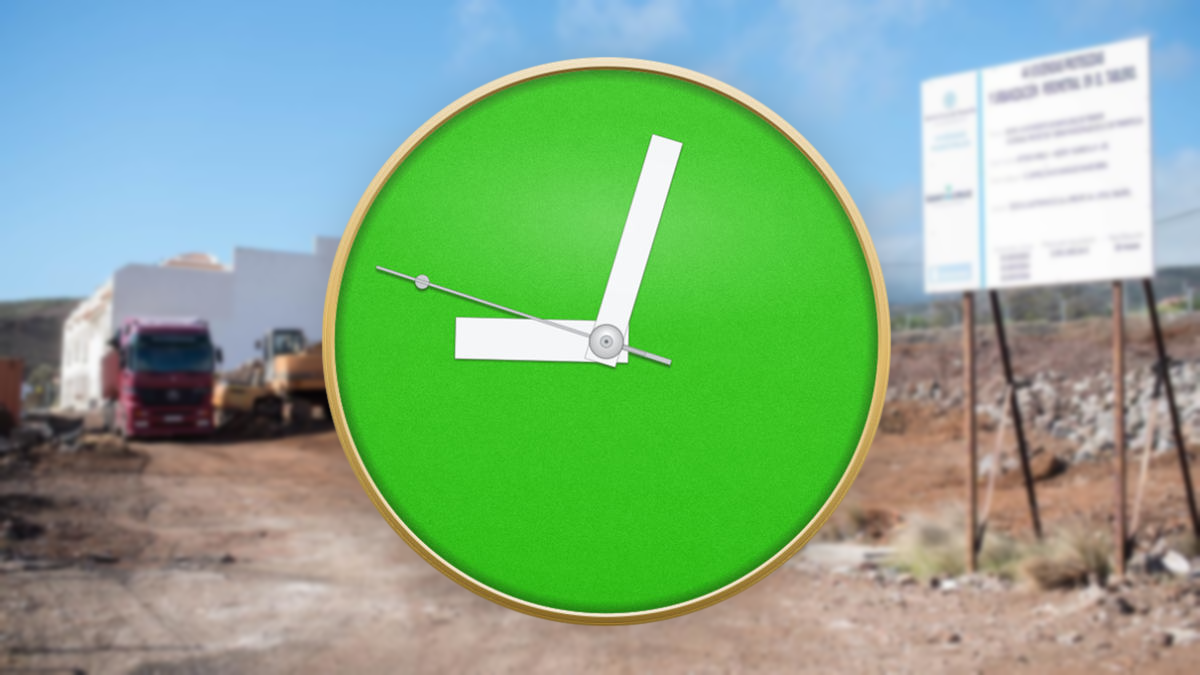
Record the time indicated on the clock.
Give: 9:02:48
